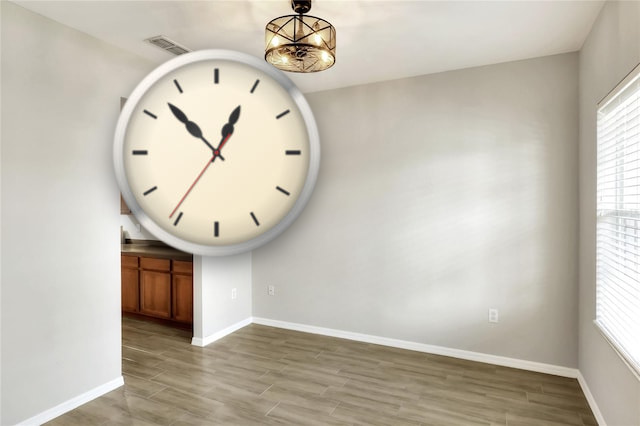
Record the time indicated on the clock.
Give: 12:52:36
